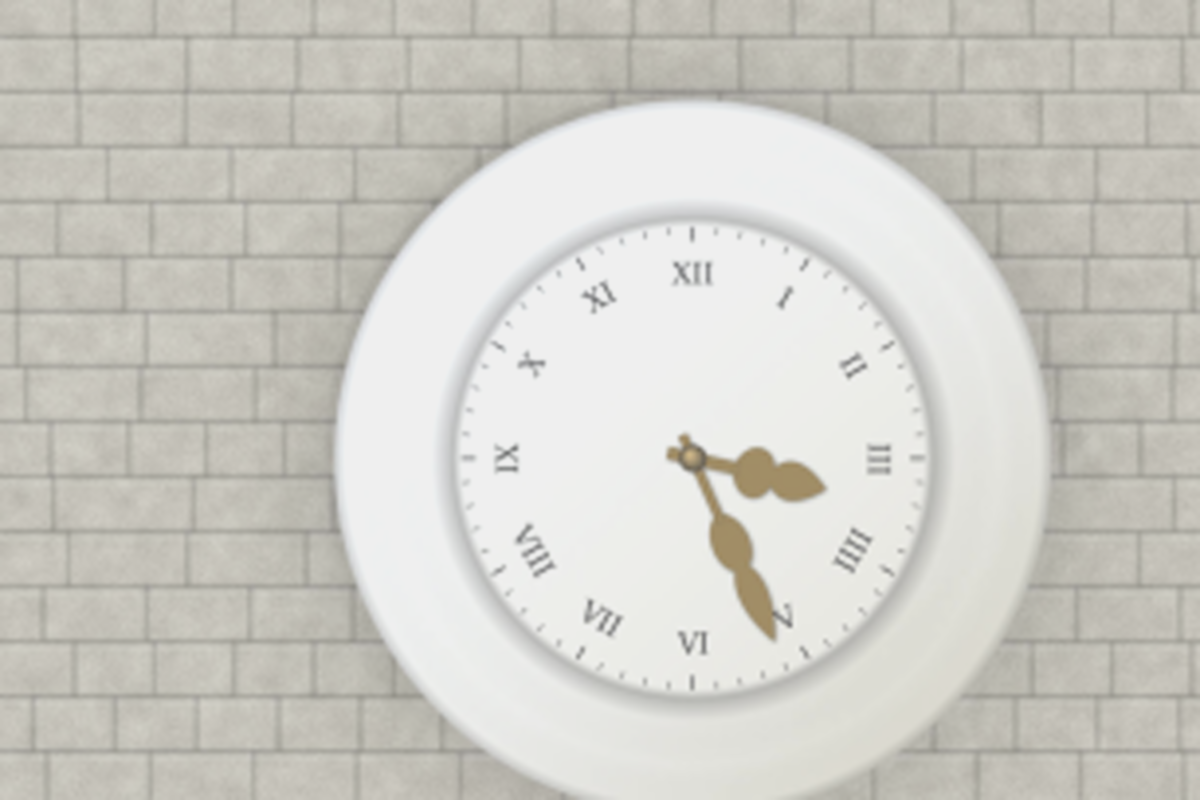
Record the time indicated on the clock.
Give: 3:26
